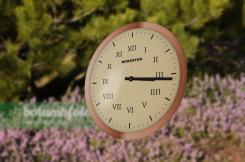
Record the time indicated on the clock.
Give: 3:16
